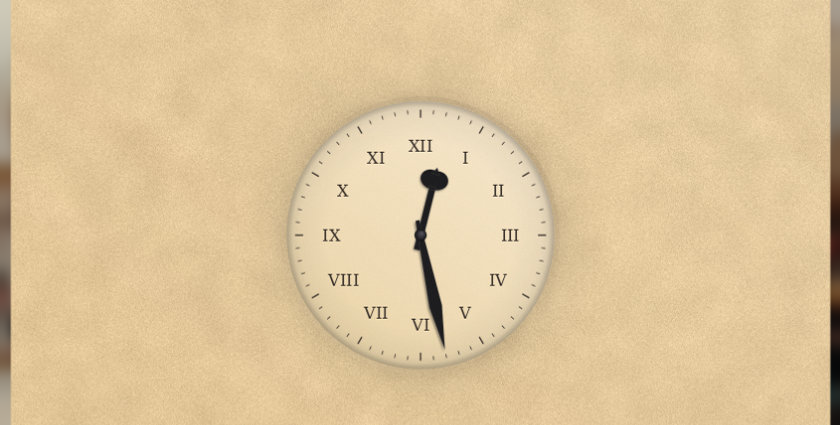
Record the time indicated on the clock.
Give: 12:28
